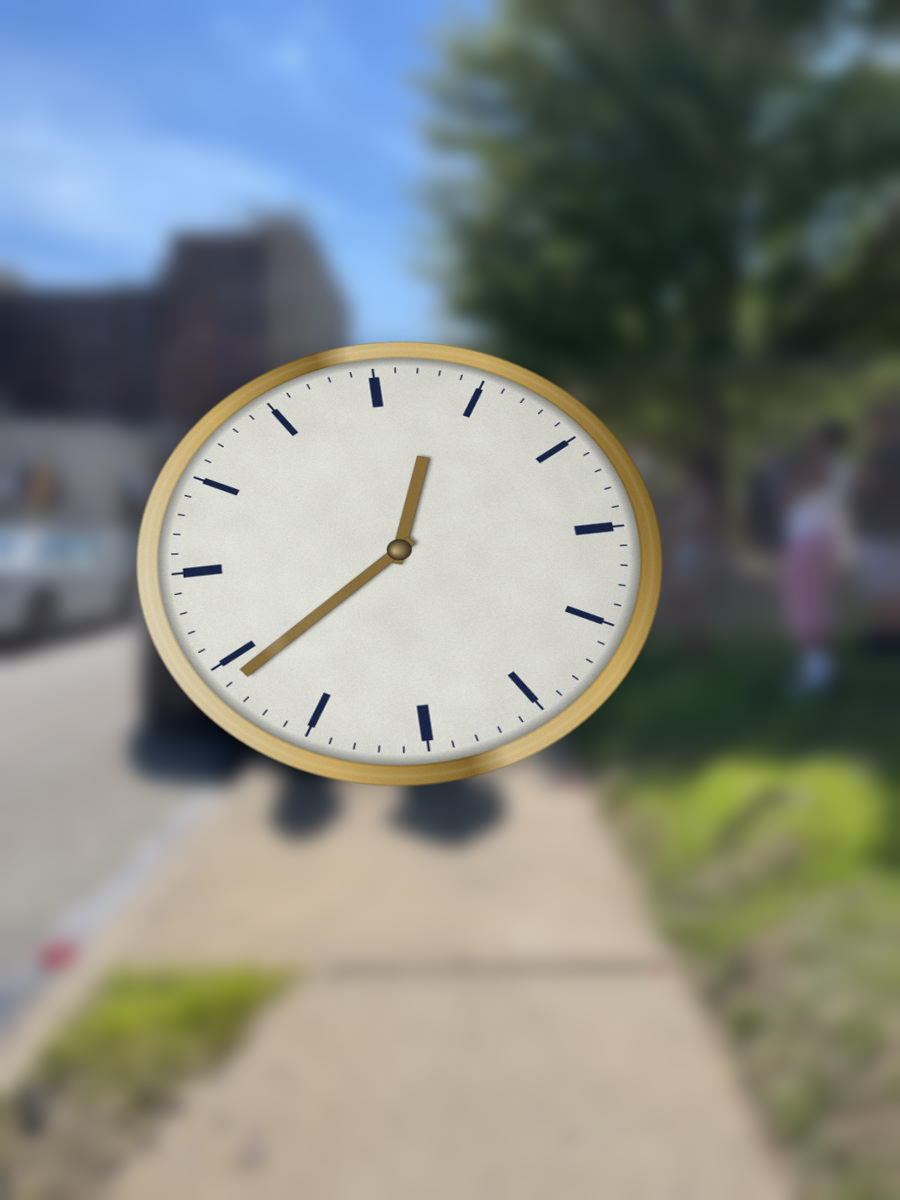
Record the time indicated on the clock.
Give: 12:39
